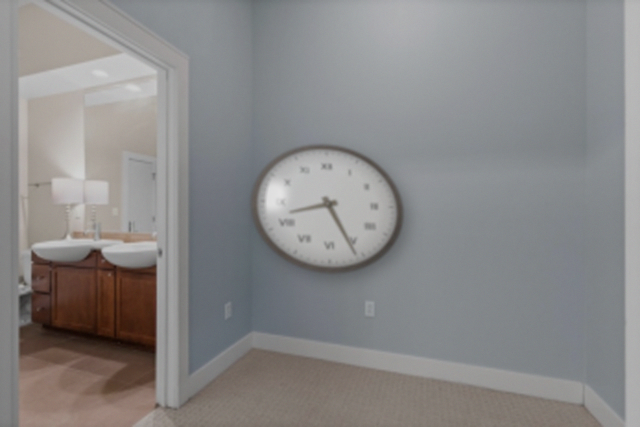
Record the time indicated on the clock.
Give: 8:26
